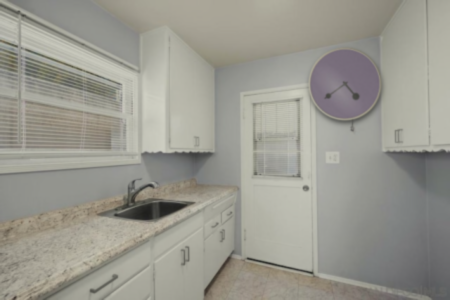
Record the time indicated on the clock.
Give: 4:39
